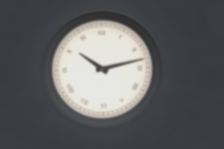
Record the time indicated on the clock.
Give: 10:13
